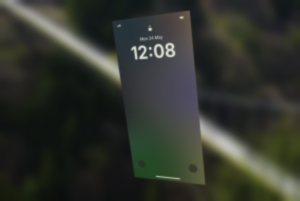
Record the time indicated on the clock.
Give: 12:08
